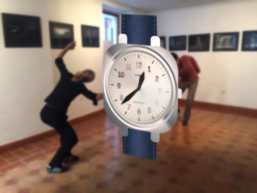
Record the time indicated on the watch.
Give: 12:38
